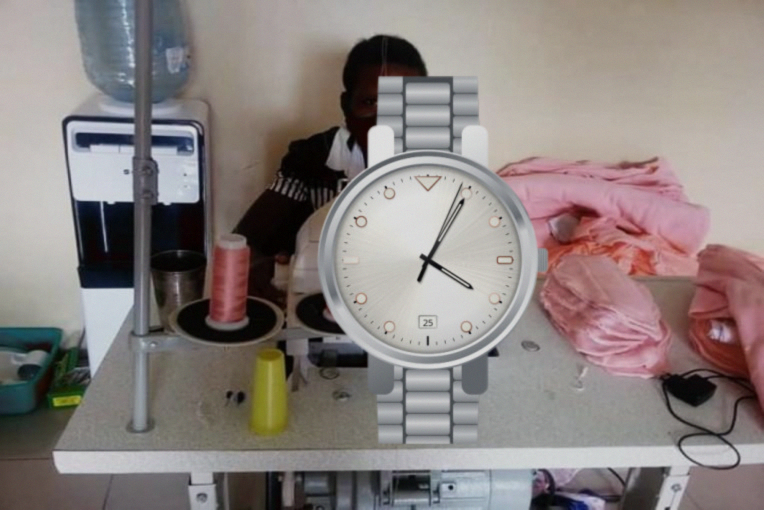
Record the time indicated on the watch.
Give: 4:05:04
